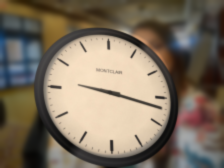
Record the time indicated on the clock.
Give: 9:17
